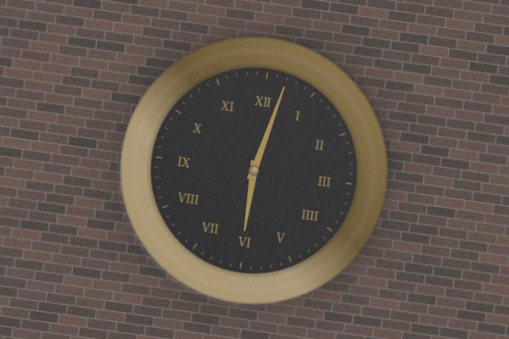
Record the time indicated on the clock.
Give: 6:02
